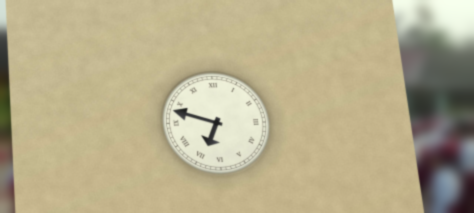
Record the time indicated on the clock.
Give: 6:48
